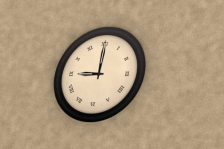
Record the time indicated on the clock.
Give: 9:00
